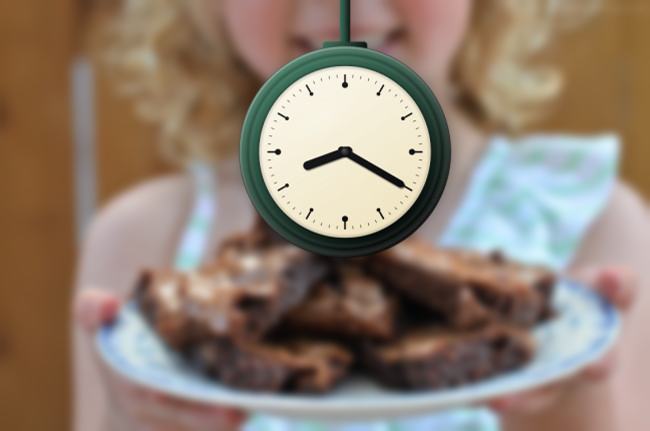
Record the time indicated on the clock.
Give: 8:20
